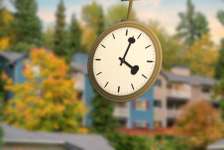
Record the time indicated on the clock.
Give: 4:03
